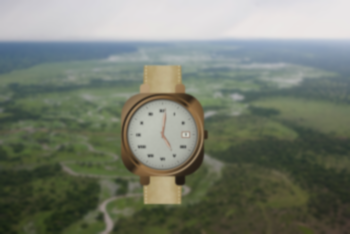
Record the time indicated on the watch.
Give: 5:01
